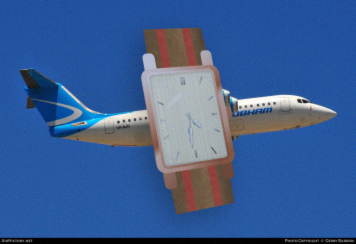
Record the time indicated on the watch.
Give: 4:31
